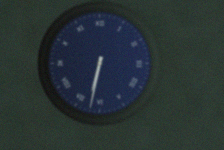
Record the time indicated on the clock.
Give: 6:32
